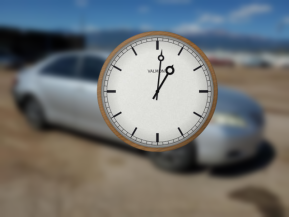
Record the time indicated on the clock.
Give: 1:01
